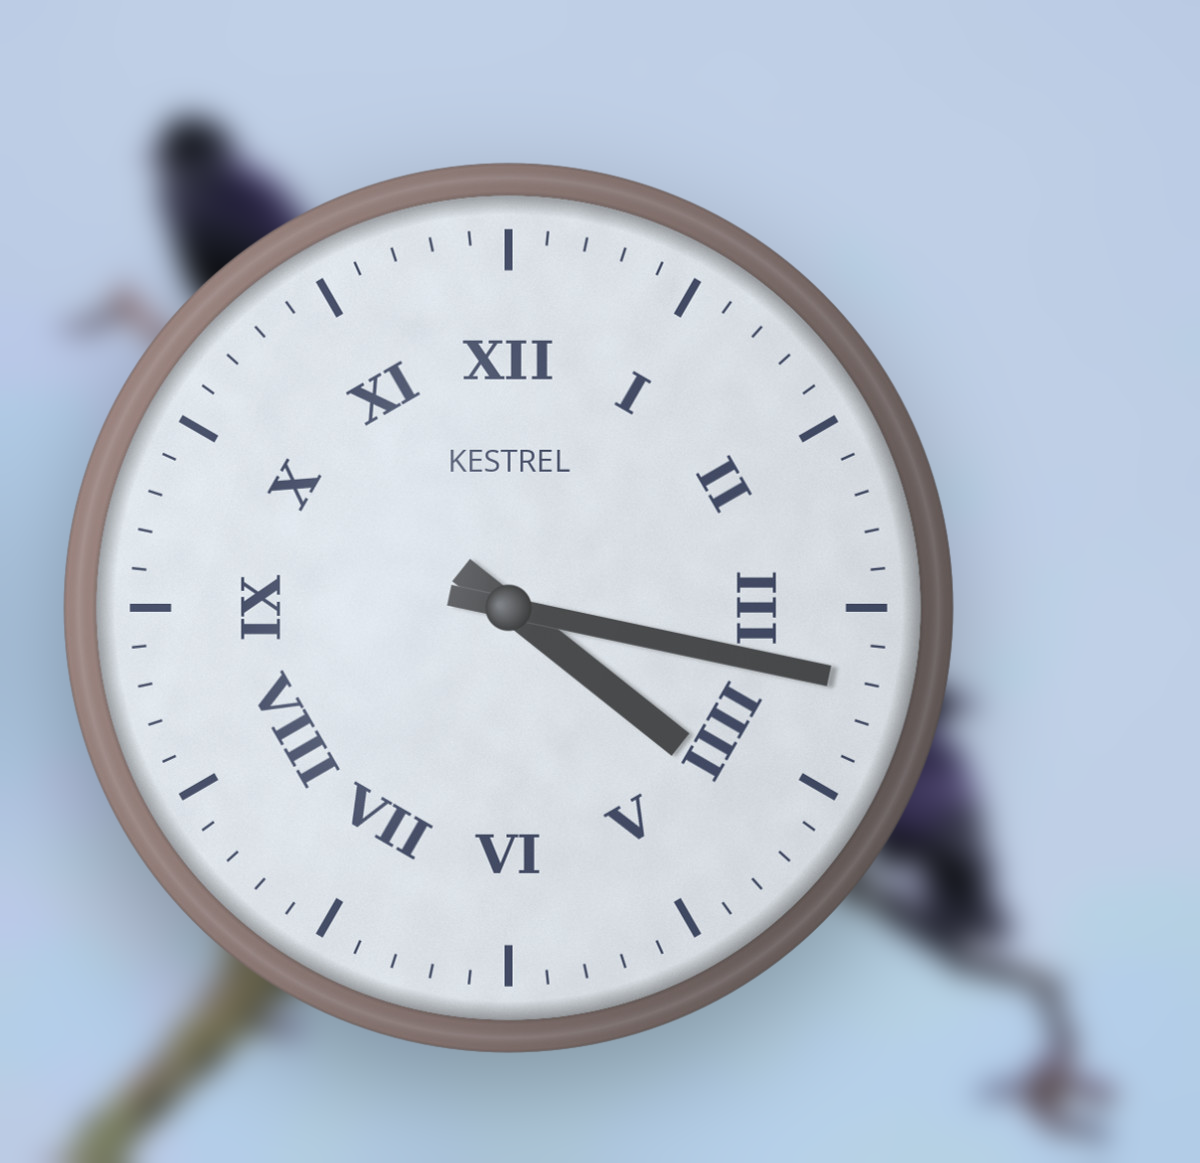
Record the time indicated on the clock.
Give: 4:17
